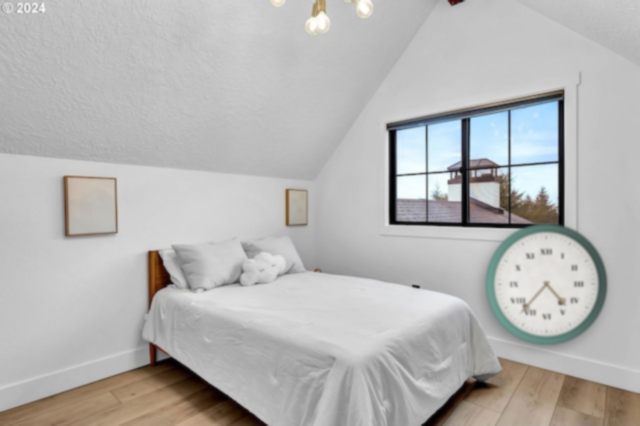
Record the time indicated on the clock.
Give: 4:37
